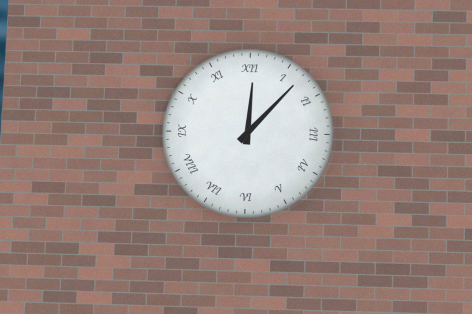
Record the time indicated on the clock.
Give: 12:07
